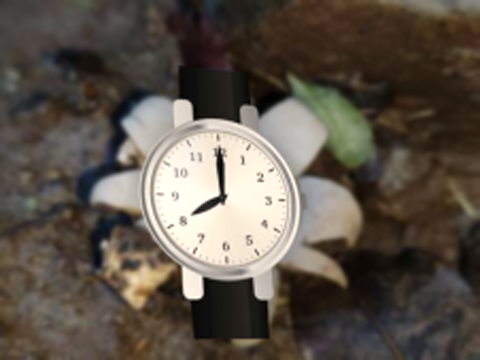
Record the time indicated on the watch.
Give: 8:00
